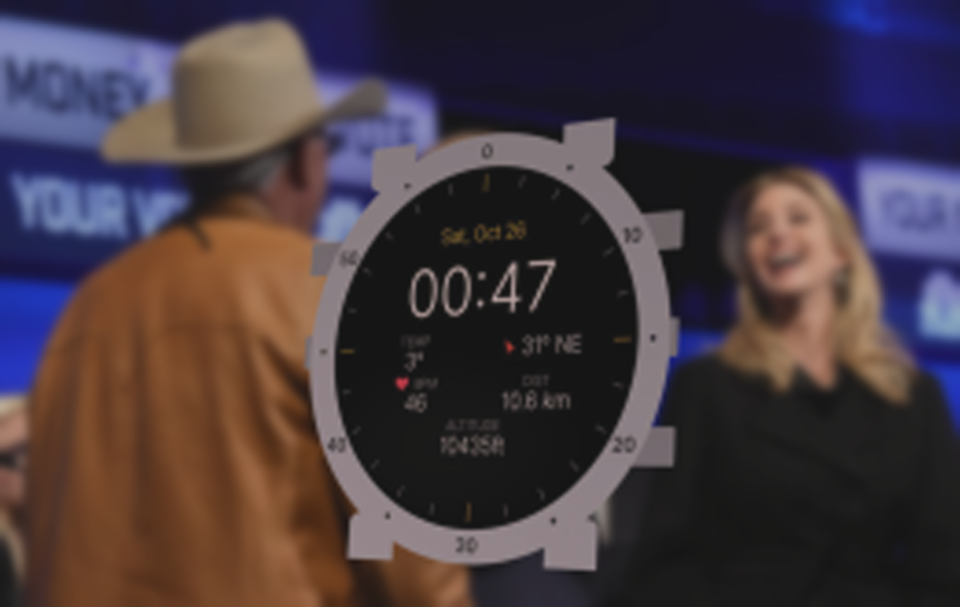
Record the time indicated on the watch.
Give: 0:47
